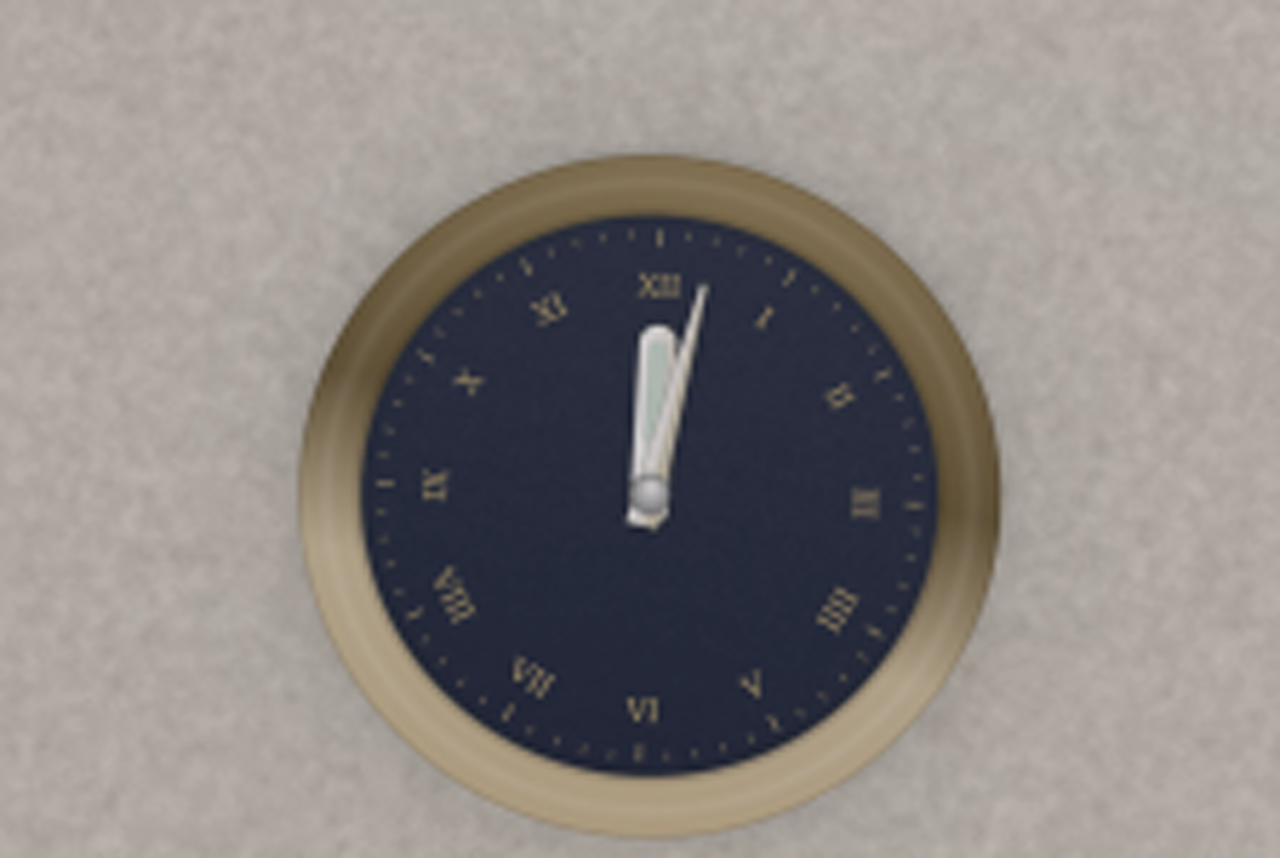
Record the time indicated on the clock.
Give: 12:02
